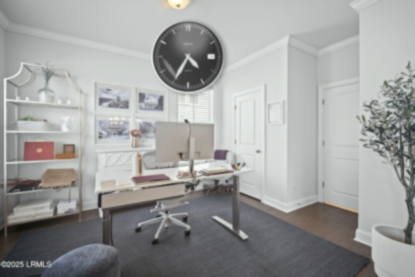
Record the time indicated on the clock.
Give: 4:35
